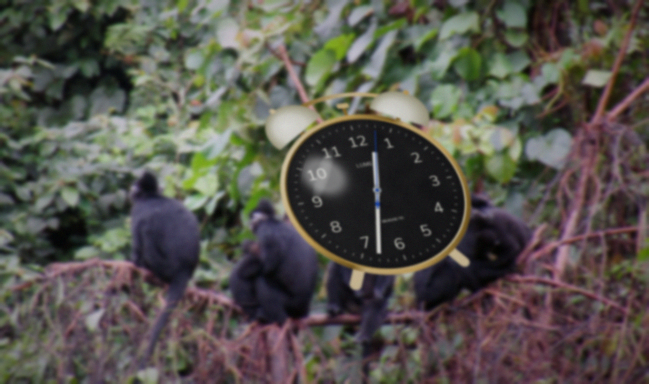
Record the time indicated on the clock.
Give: 12:33:03
